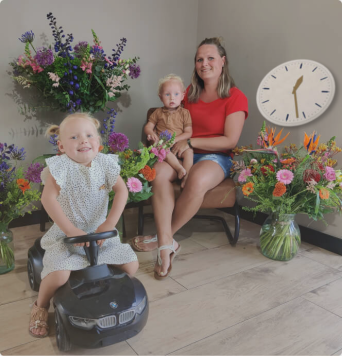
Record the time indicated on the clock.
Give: 12:27
